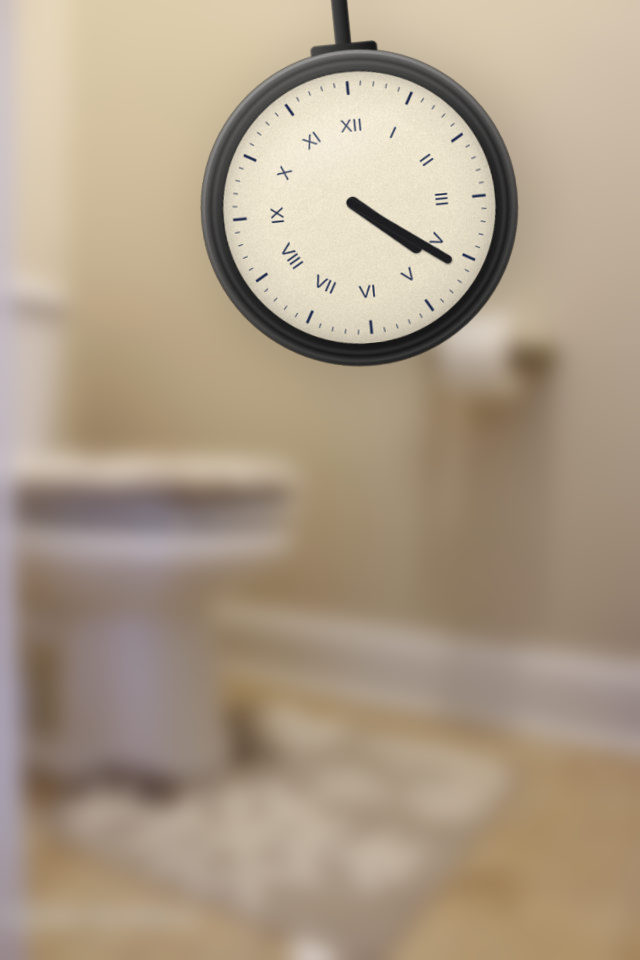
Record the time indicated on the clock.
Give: 4:21
